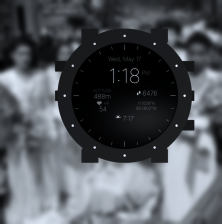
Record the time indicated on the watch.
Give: 1:18
